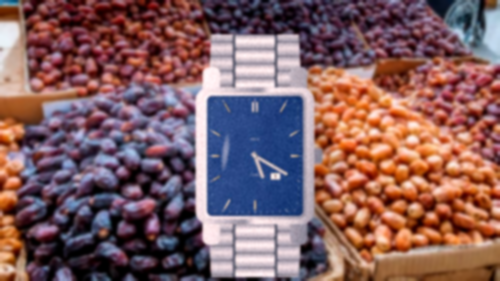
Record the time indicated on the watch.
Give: 5:20
